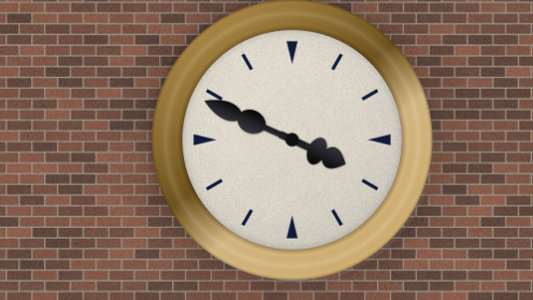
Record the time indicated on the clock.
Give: 3:49
